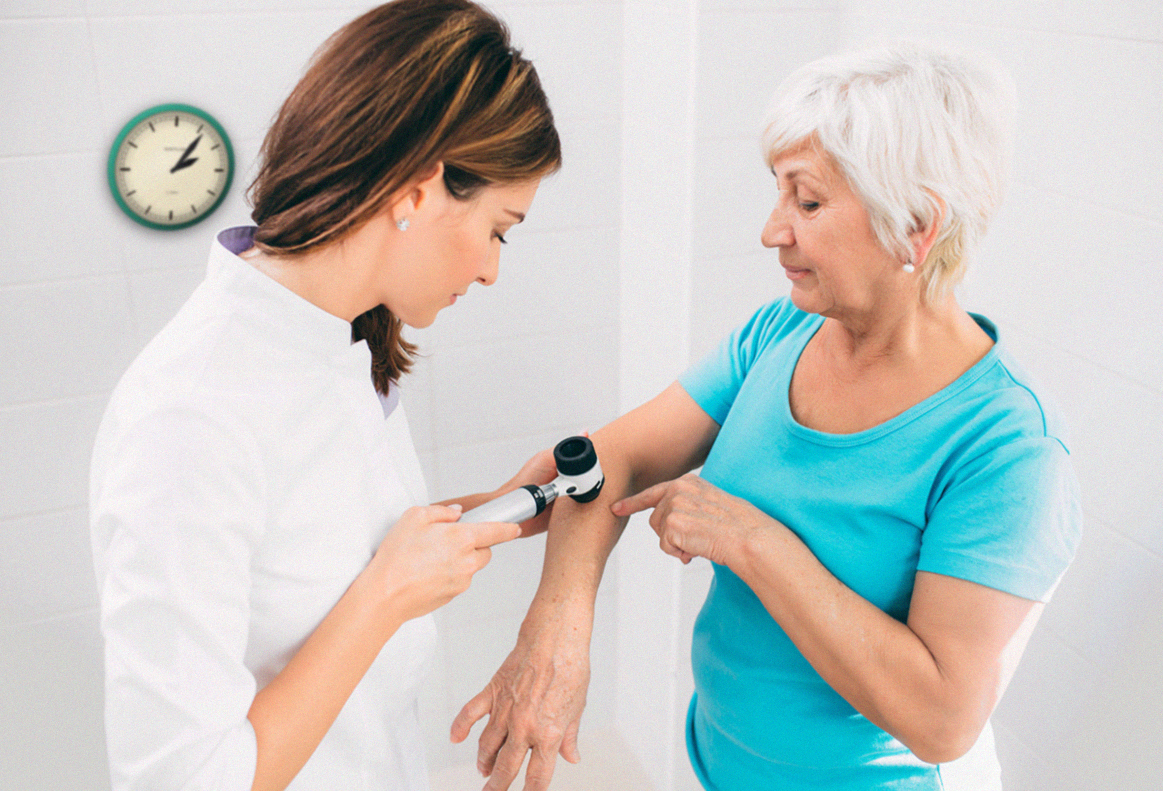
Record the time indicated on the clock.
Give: 2:06
